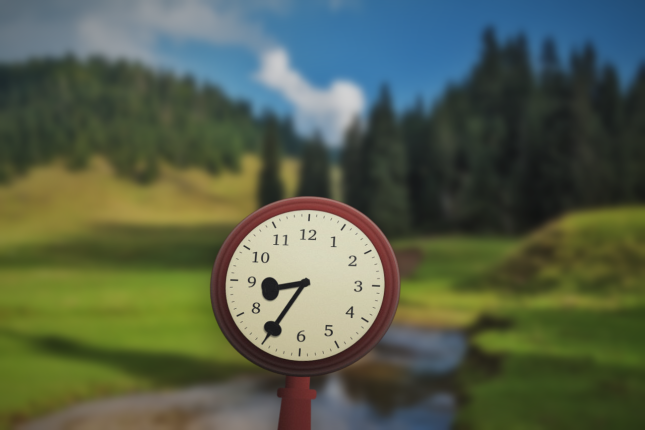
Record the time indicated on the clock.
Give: 8:35
